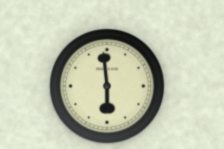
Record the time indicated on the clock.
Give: 5:59
